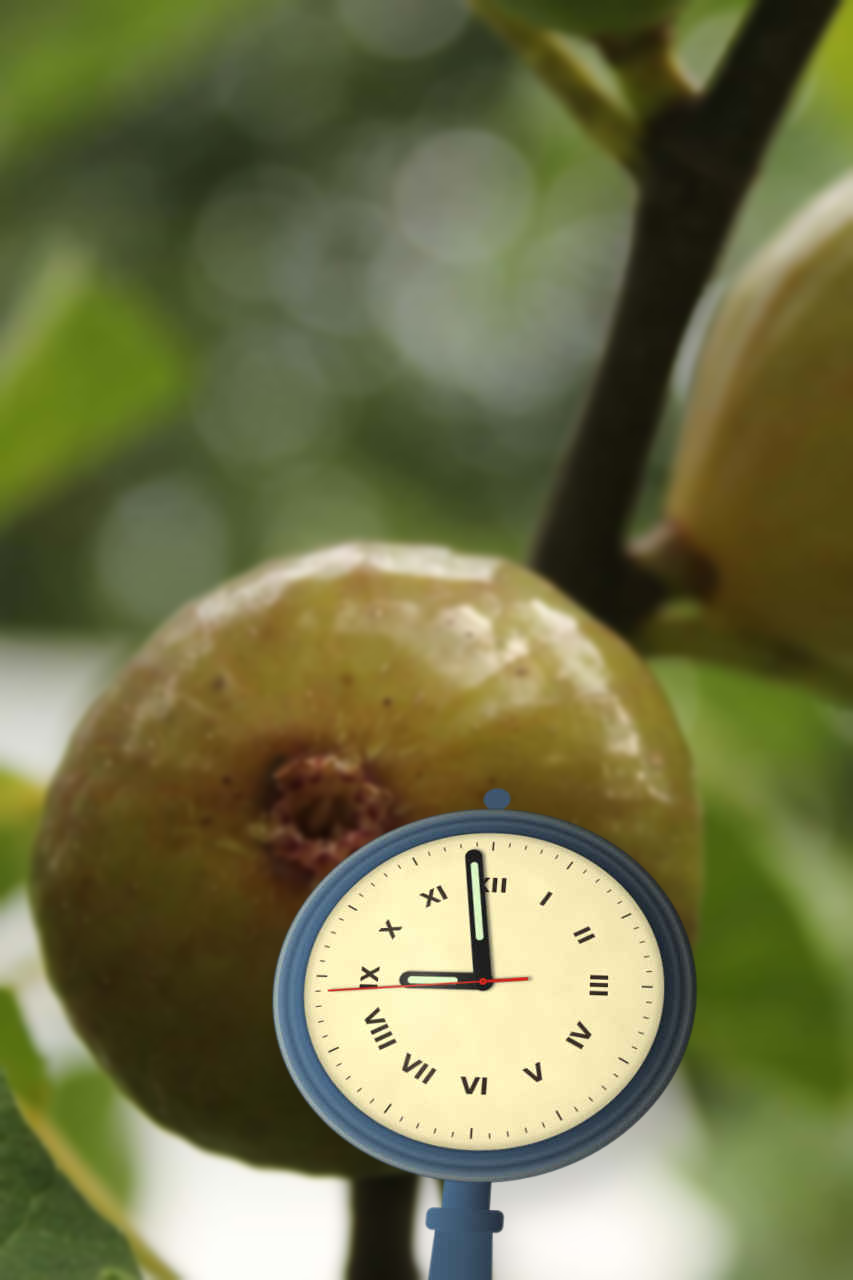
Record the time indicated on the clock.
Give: 8:58:44
